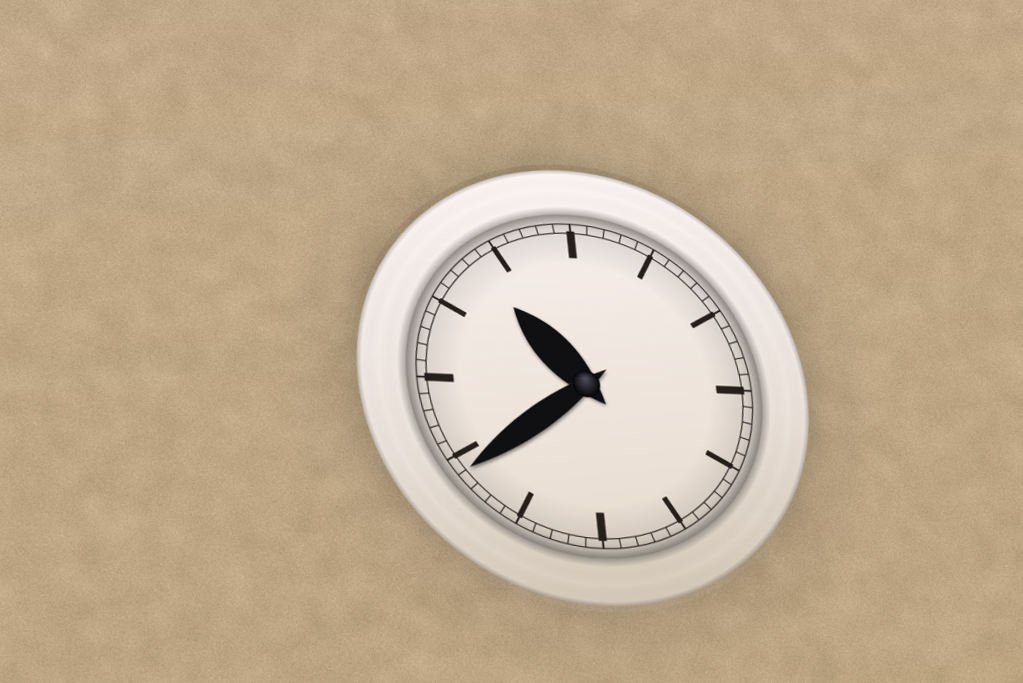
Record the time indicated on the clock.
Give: 10:39
